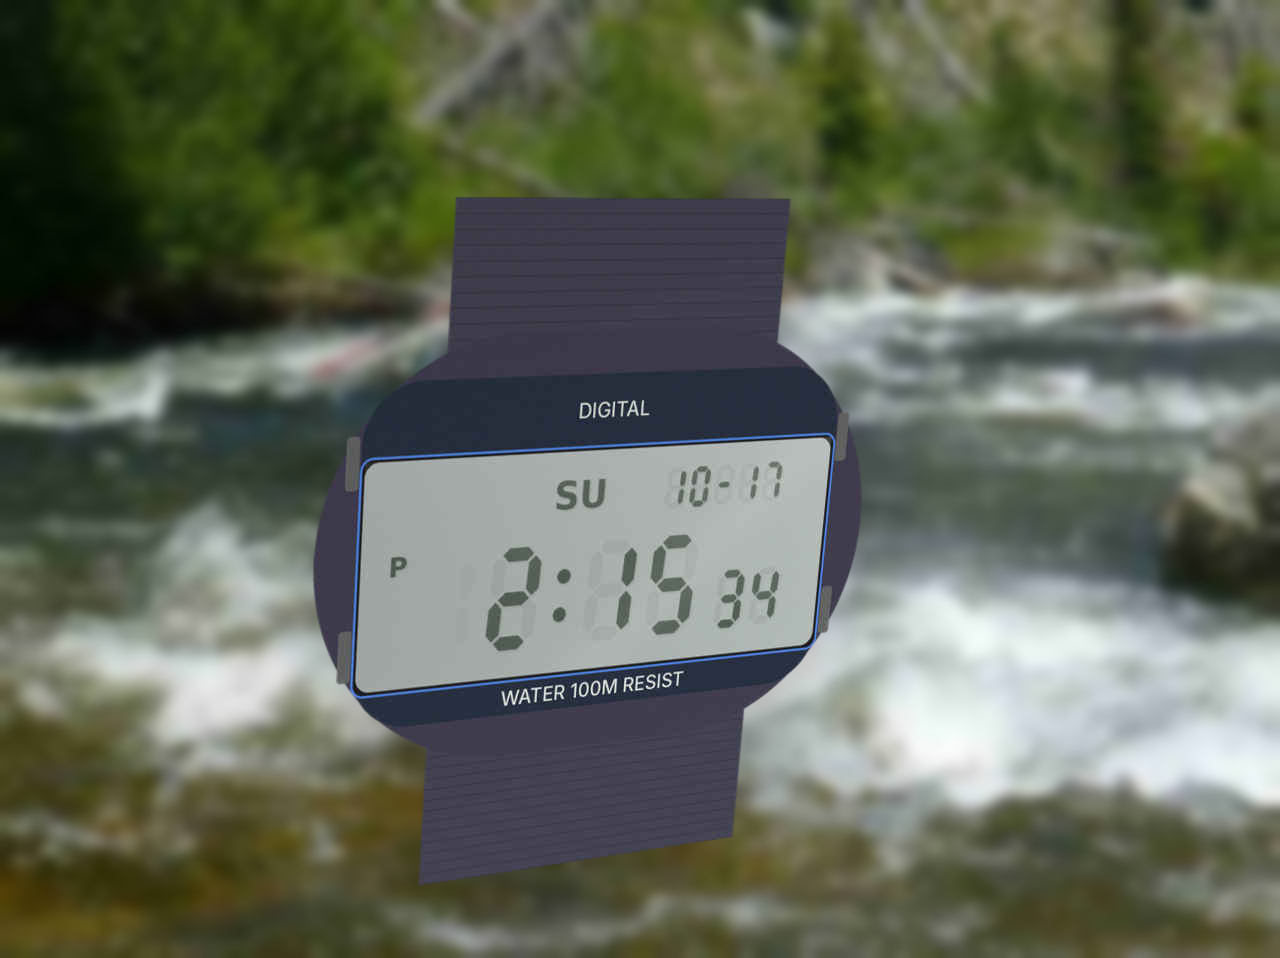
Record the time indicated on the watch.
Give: 2:15:34
